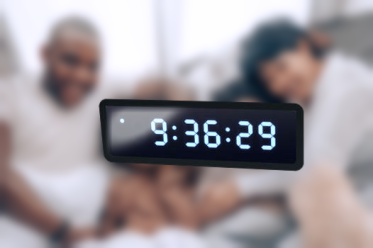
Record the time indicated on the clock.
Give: 9:36:29
